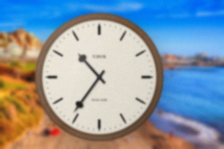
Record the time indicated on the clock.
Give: 10:36
